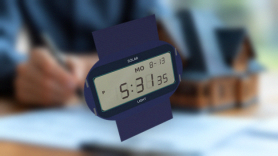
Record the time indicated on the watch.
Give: 5:31:35
